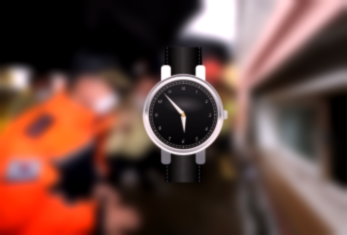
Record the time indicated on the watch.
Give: 5:53
